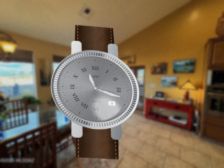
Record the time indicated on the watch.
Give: 11:18
